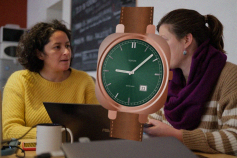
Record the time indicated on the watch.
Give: 9:08
